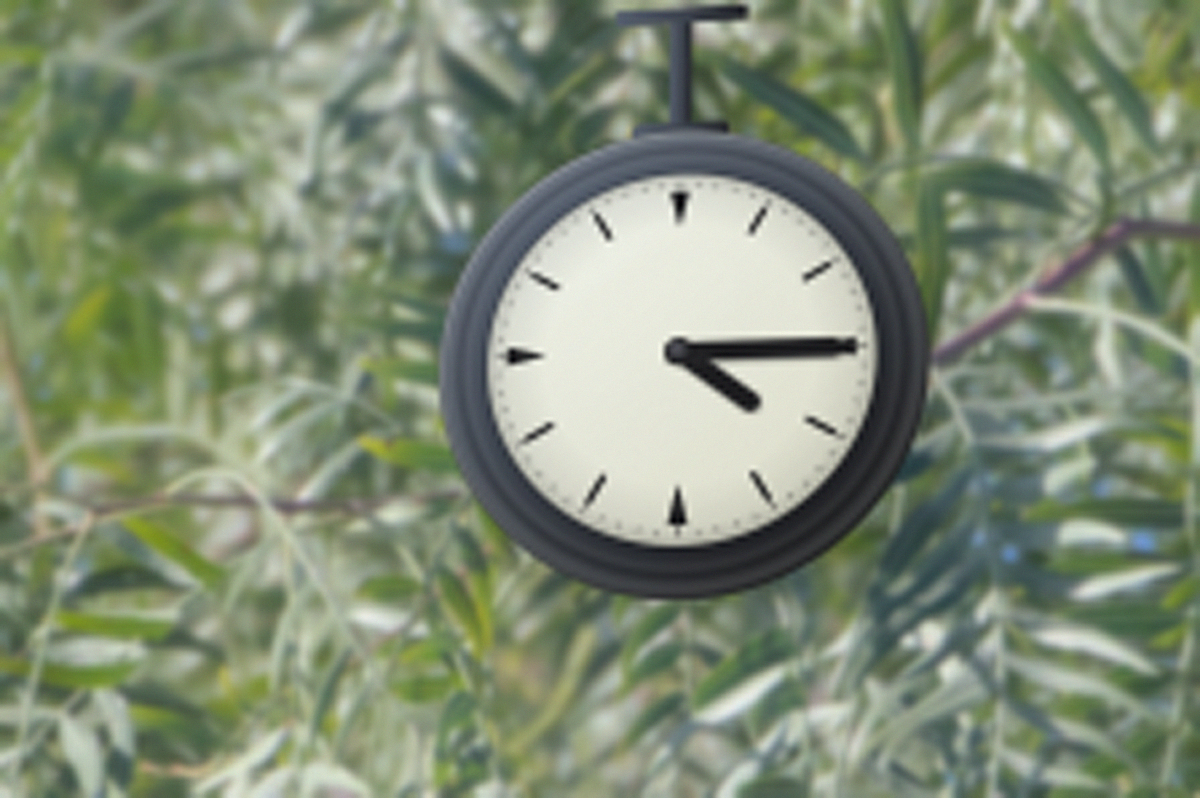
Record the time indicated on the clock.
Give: 4:15
